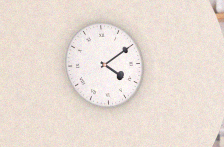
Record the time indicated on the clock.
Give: 4:10
